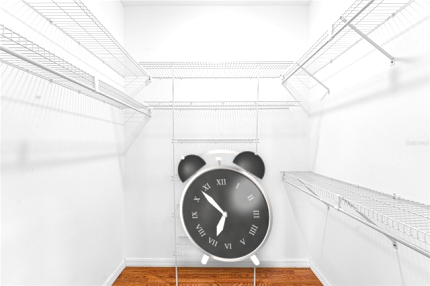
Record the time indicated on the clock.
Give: 6:53
